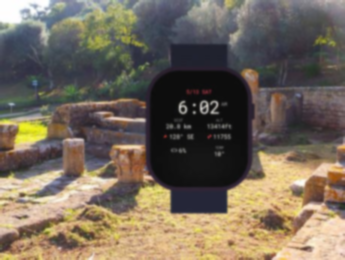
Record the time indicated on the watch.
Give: 6:02
